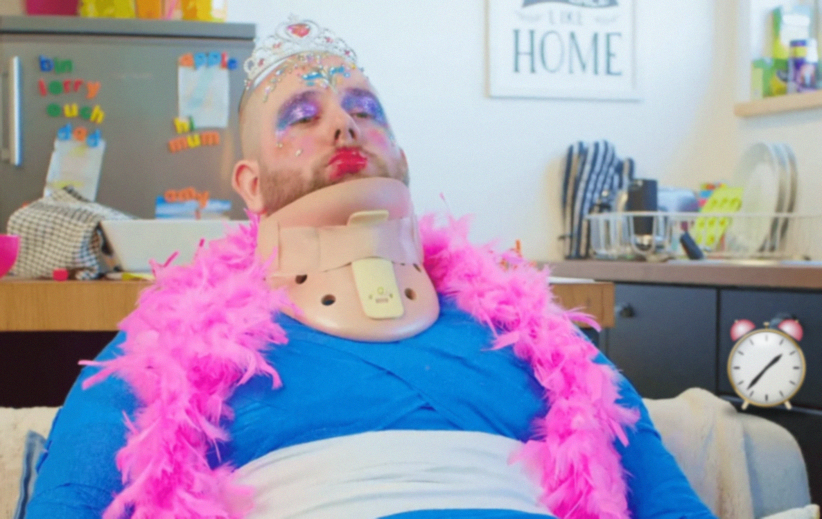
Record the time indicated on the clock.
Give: 1:37
